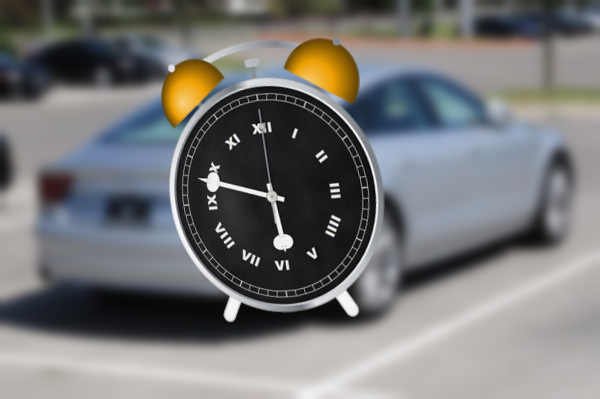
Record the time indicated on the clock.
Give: 5:48:00
